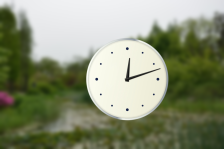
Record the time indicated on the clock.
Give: 12:12
